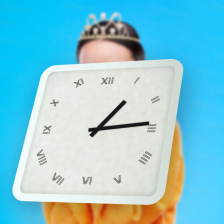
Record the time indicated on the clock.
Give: 1:14
